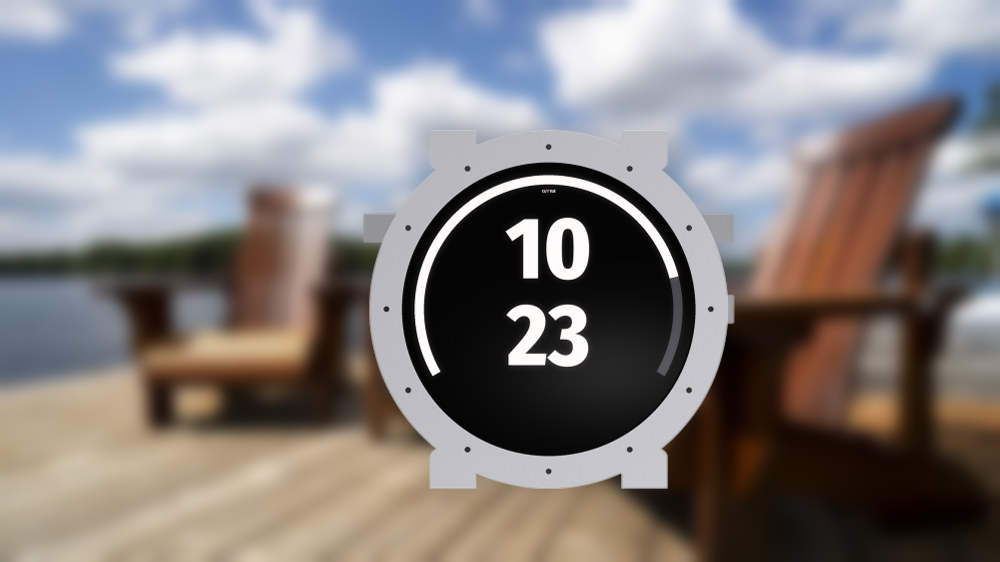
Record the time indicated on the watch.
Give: 10:23
